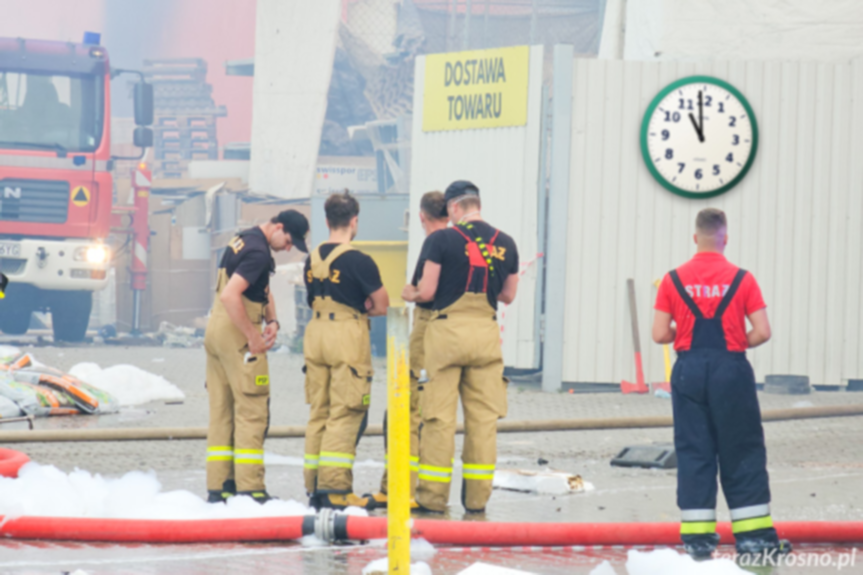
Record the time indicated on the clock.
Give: 10:59
